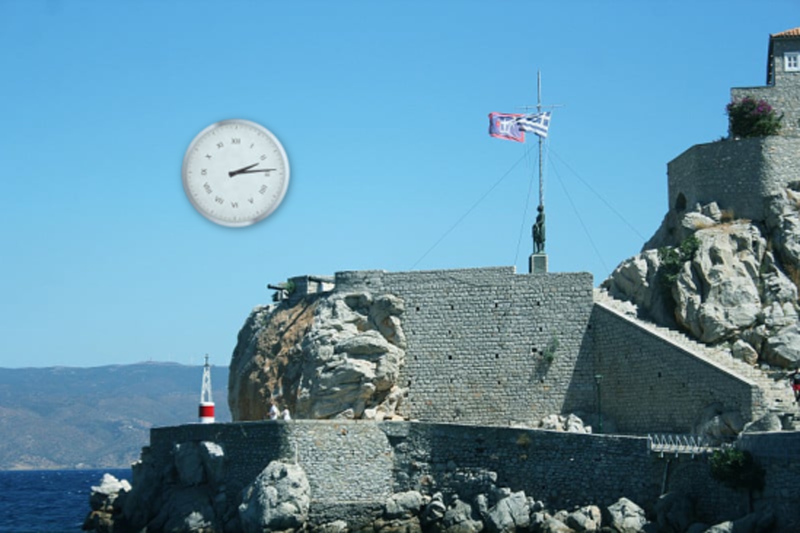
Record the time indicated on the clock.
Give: 2:14
